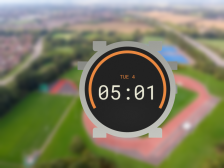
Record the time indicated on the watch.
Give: 5:01
